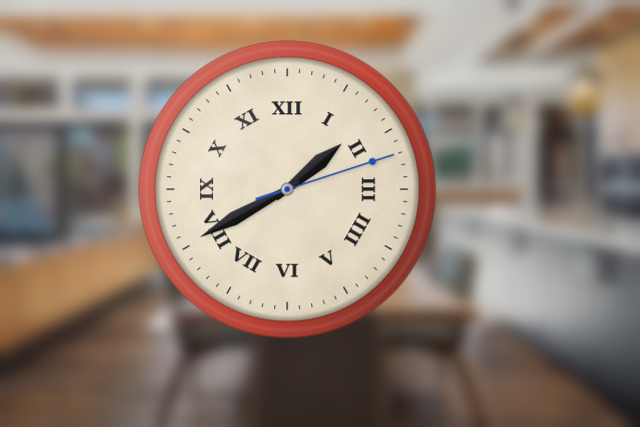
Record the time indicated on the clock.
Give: 1:40:12
